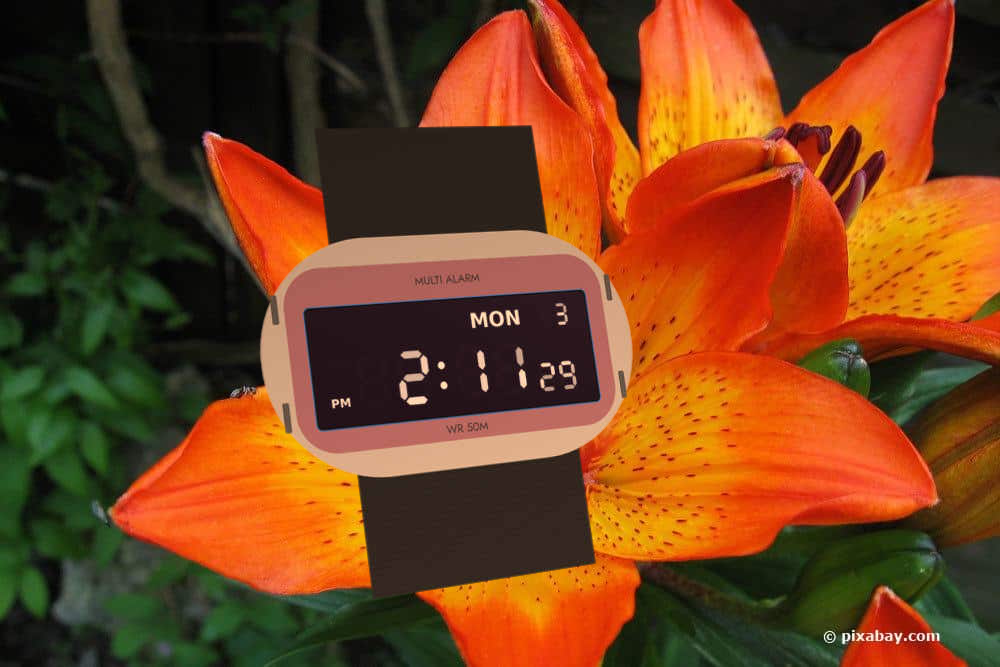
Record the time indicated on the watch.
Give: 2:11:29
